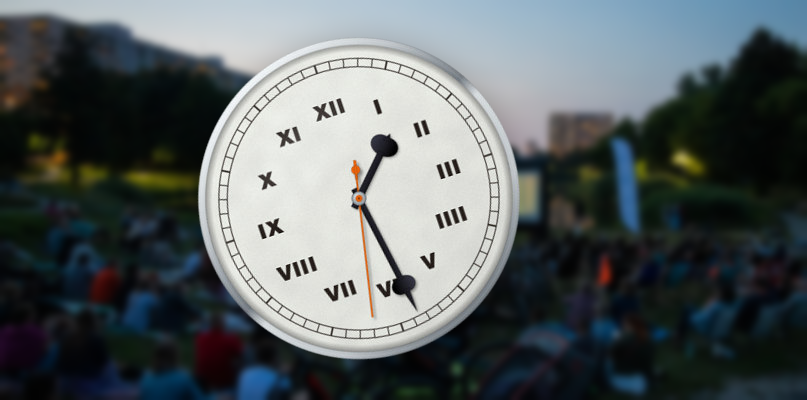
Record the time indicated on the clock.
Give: 1:28:32
